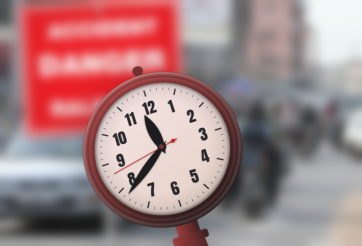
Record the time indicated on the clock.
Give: 11:38:43
